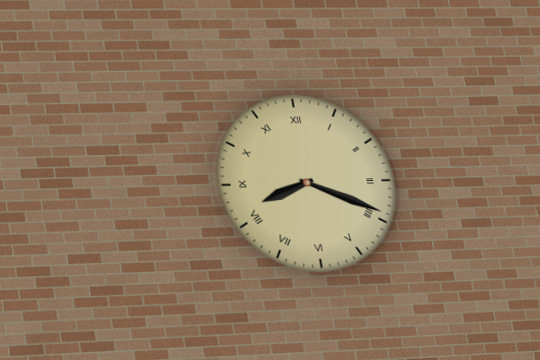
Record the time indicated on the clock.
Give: 8:19
